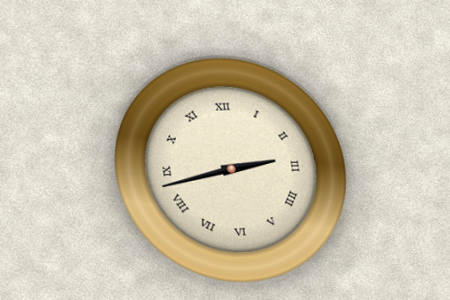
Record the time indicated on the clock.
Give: 2:43
